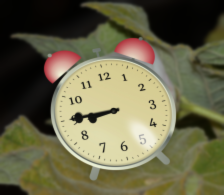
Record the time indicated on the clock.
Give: 8:45
